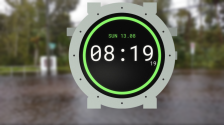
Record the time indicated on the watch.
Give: 8:19
